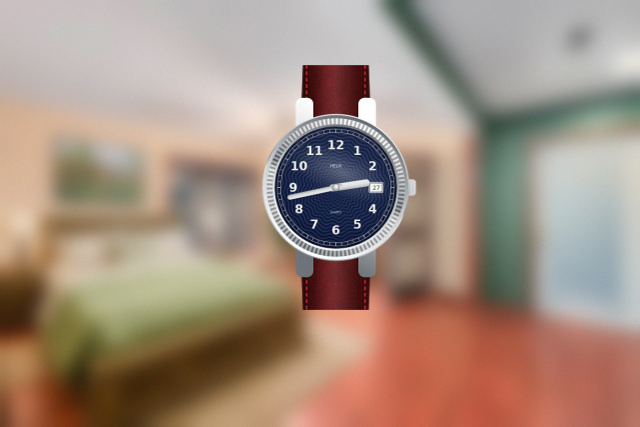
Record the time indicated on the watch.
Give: 2:43
